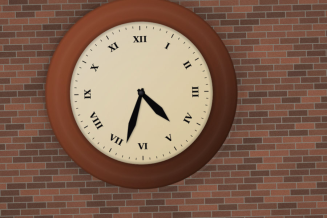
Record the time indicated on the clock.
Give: 4:33
